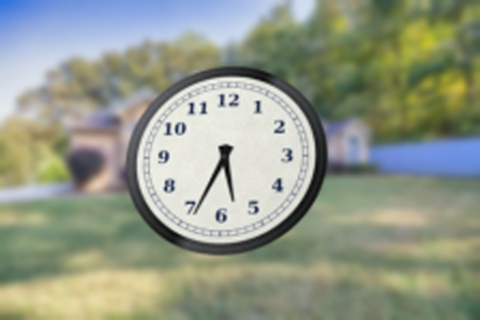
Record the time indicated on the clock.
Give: 5:34
